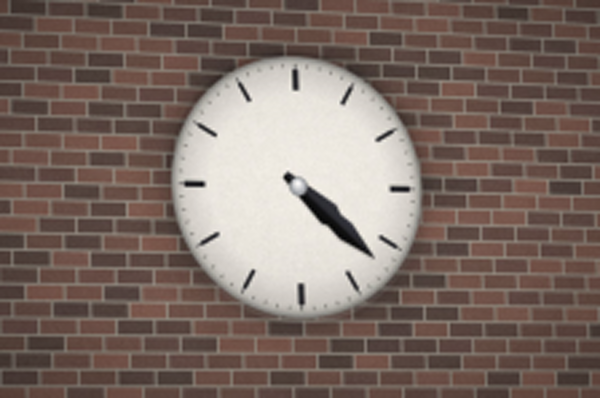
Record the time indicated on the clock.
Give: 4:22
